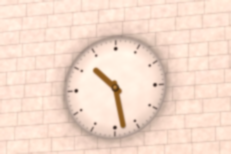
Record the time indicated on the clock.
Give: 10:28
